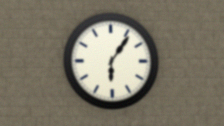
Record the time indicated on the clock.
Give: 6:06
